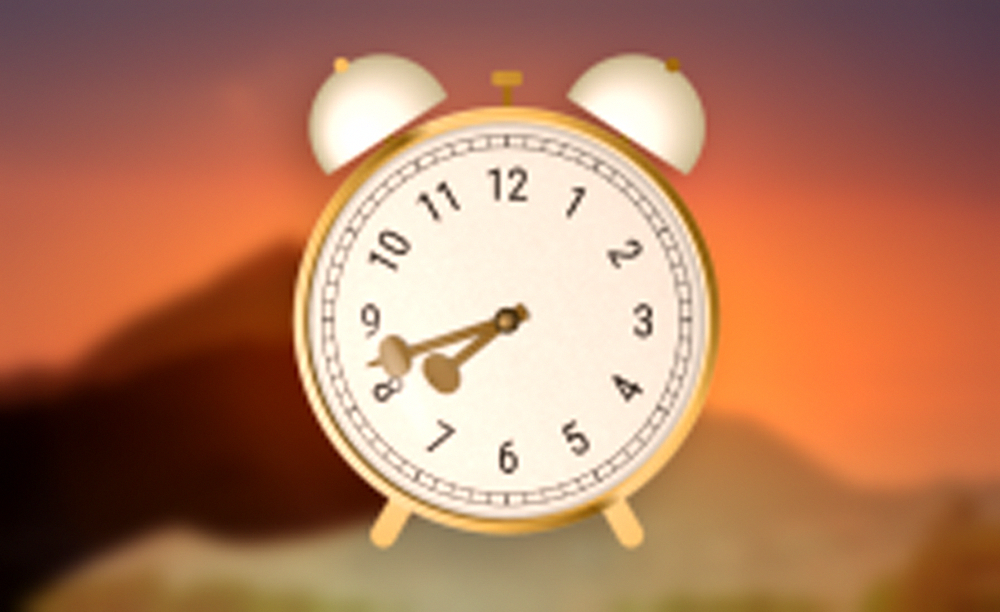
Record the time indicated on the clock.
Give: 7:42
